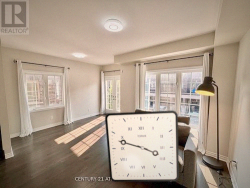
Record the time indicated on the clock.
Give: 3:48
